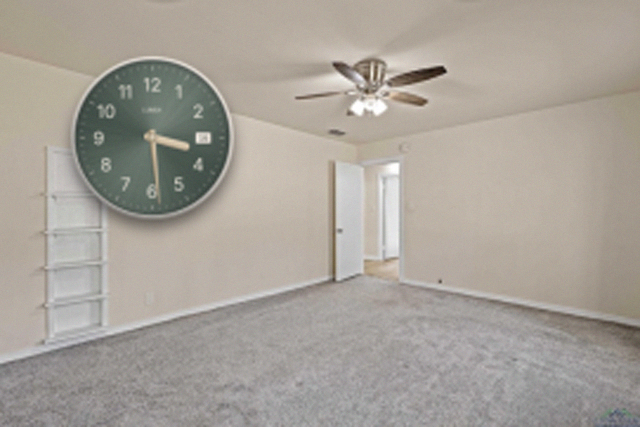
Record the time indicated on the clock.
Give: 3:29
